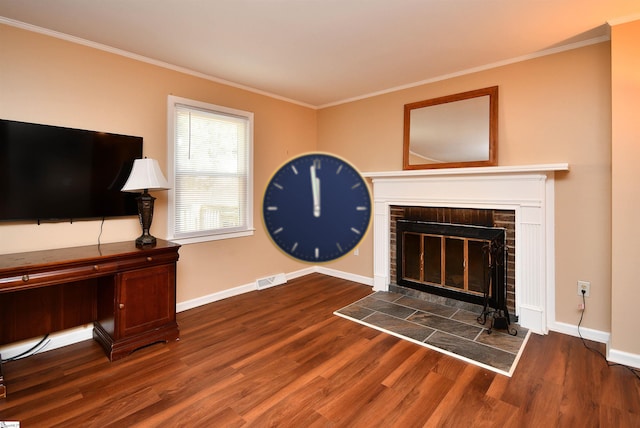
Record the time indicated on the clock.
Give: 11:59
